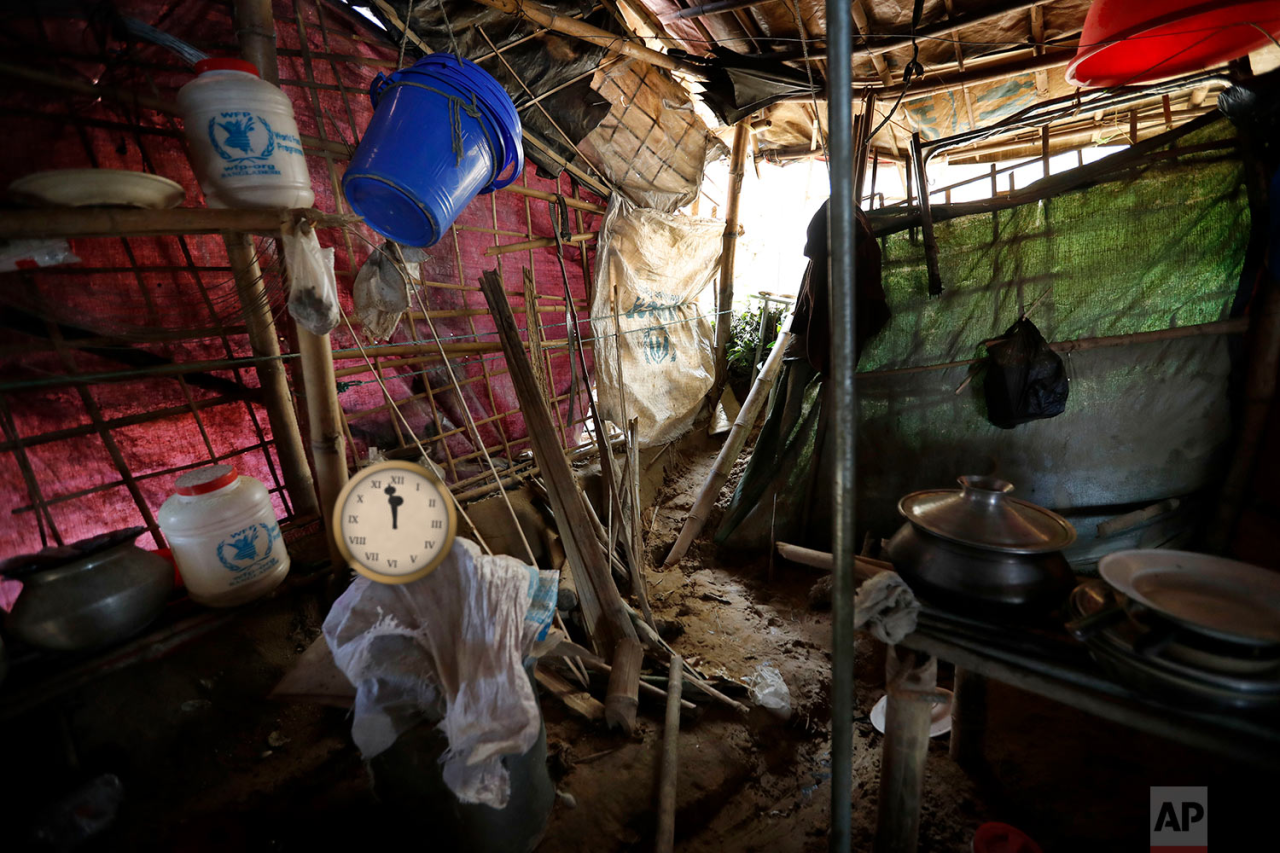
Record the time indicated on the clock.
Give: 11:58
